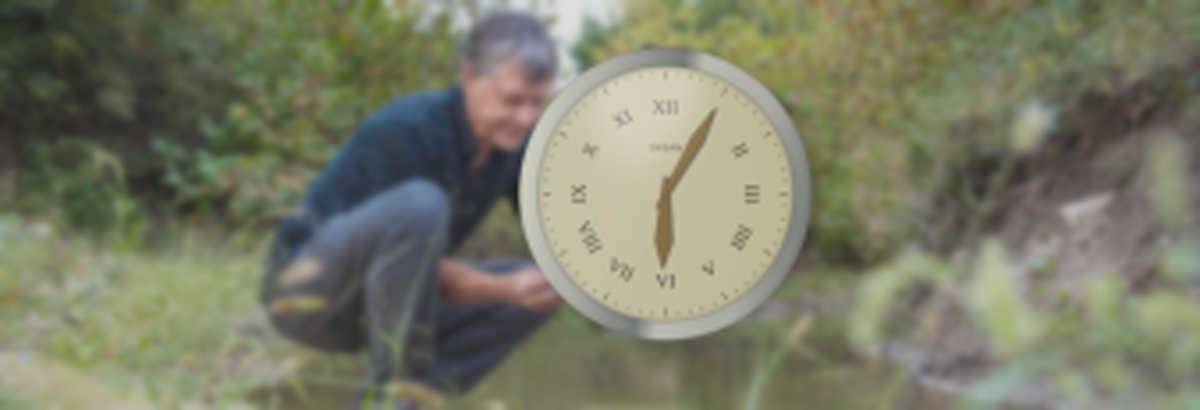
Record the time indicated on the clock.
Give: 6:05
